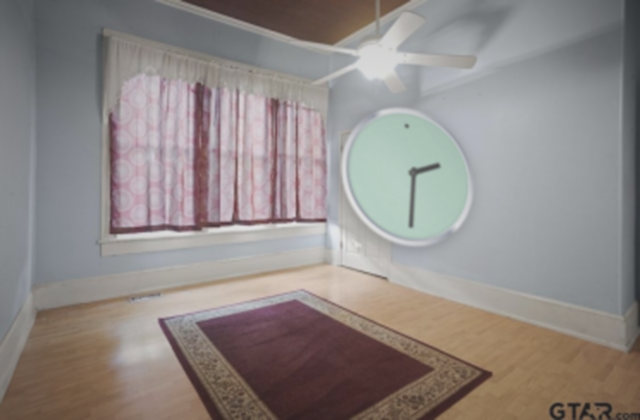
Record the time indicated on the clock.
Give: 2:32
